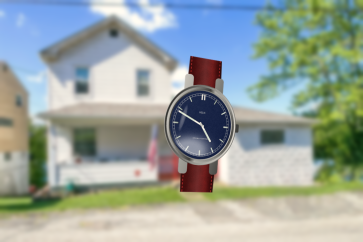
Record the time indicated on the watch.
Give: 4:49
